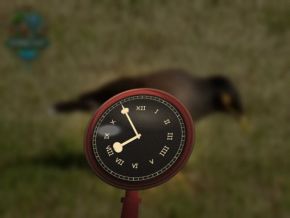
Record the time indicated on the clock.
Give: 7:55
